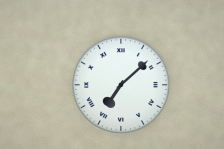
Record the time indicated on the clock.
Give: 7:08
